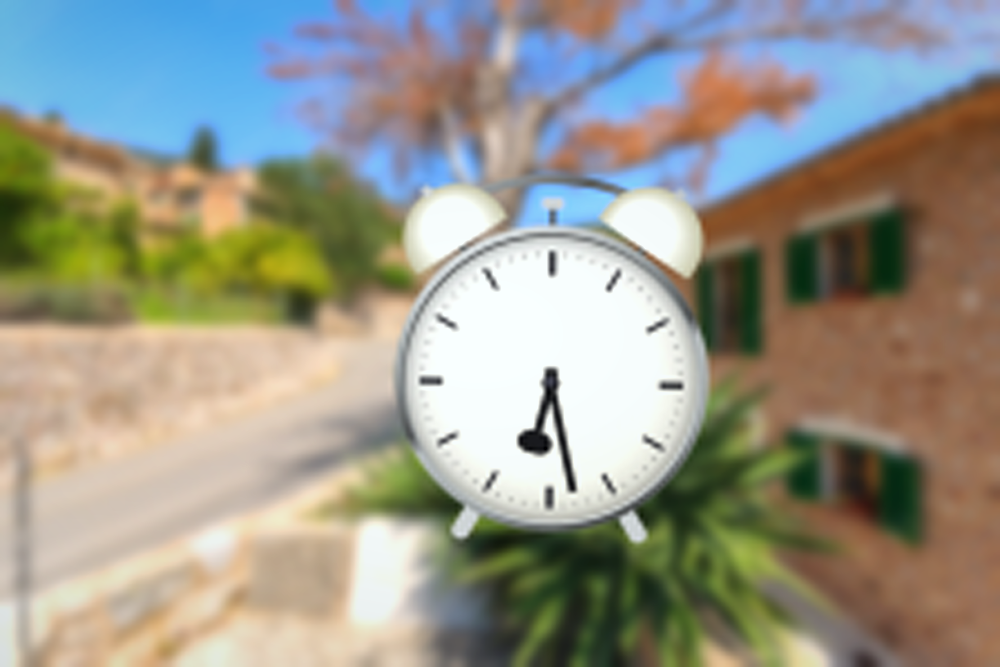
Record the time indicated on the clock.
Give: 6:28
